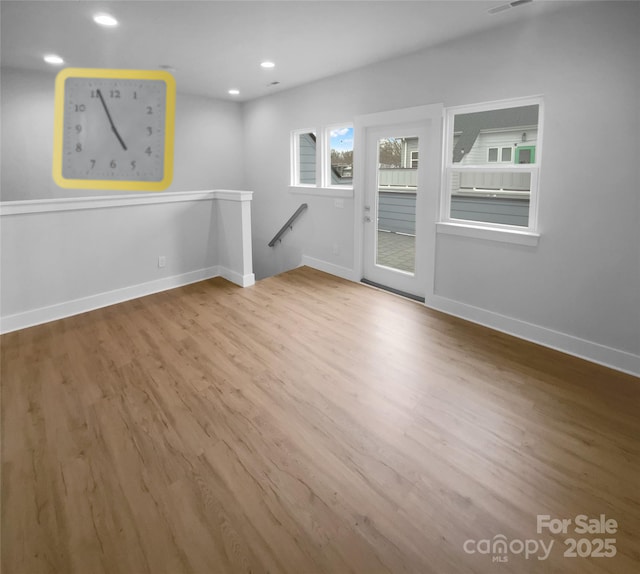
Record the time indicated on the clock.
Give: 4:56
